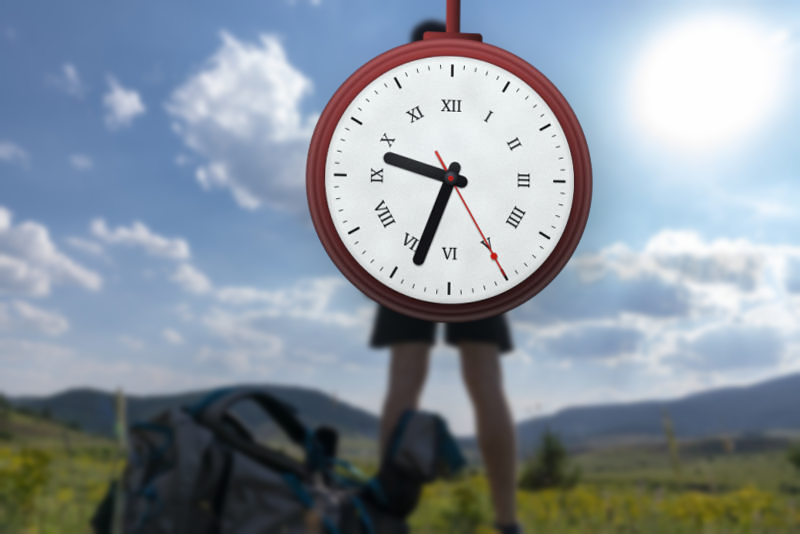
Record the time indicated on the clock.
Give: 9:33:25
